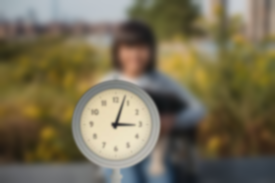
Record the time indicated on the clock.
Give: 3:03
